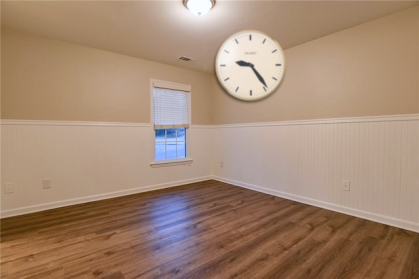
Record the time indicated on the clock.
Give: 9:24
